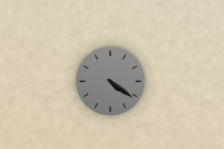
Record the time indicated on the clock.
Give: 4:21
